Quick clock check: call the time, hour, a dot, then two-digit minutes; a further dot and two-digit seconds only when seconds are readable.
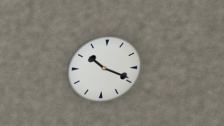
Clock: 10.19
